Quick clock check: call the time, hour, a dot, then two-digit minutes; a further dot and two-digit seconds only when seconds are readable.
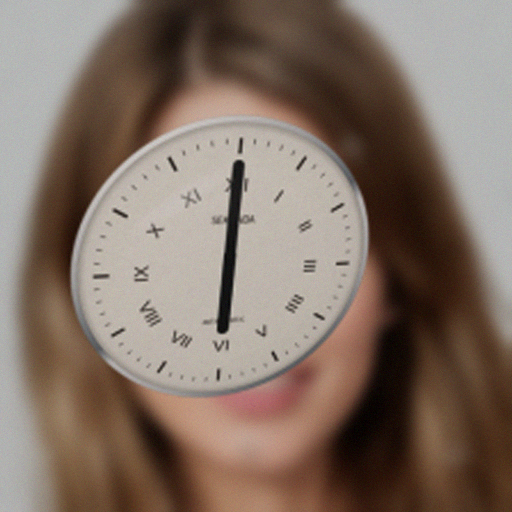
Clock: 6.00
